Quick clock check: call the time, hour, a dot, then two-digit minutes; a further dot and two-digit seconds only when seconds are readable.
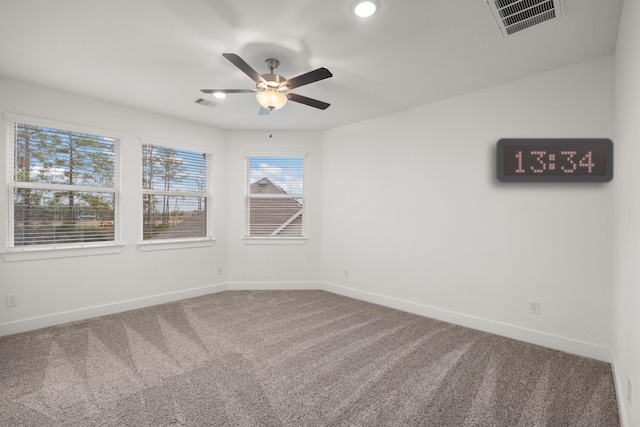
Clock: 13.34
